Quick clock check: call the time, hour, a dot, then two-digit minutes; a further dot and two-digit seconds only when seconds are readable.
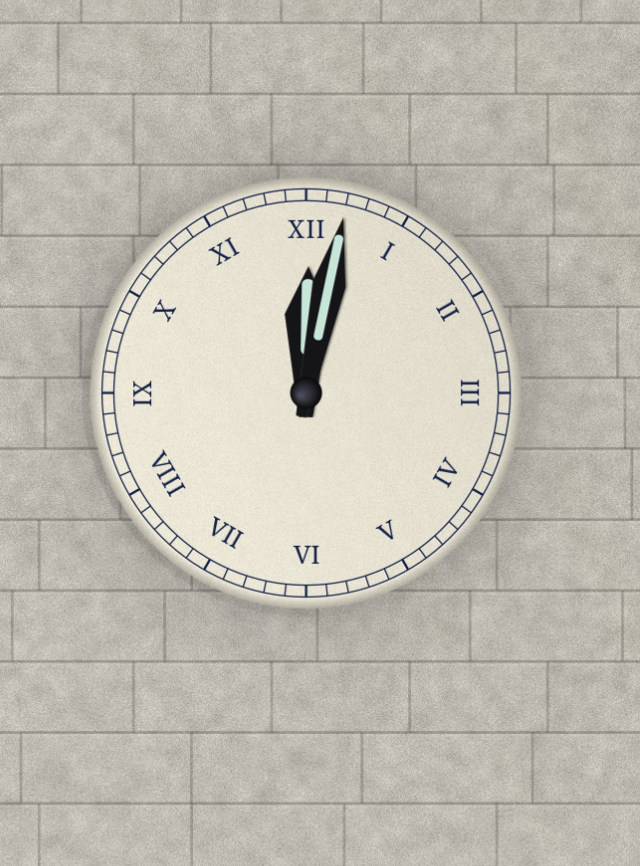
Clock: 12.02
